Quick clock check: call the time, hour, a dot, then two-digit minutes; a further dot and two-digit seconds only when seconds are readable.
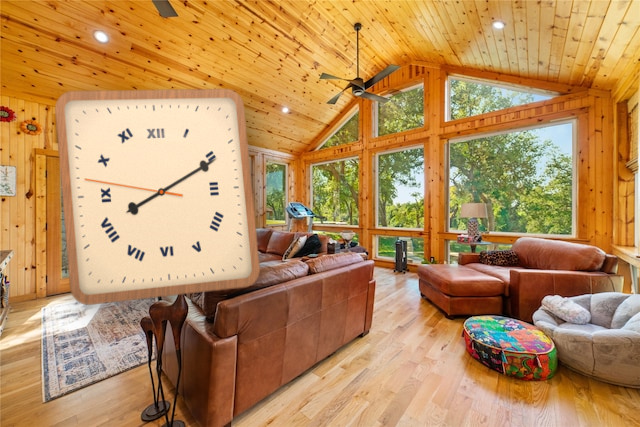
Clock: 8.10.47
